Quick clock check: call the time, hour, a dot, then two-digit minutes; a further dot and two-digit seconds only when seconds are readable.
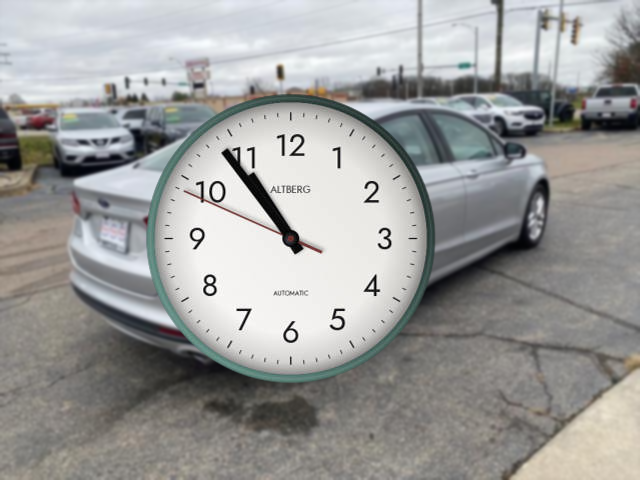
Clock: 10.53.49
